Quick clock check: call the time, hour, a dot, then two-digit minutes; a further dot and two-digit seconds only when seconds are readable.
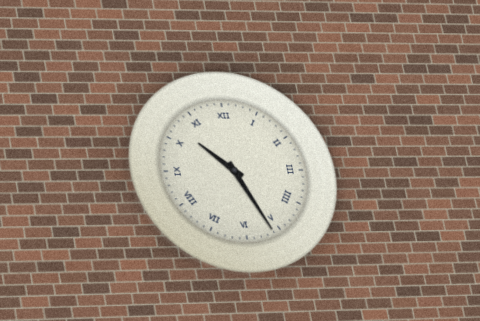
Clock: 10.26
